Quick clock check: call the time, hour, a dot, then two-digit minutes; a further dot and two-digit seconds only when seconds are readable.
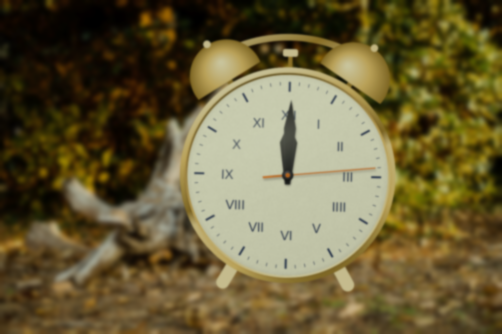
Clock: 12.00.14
